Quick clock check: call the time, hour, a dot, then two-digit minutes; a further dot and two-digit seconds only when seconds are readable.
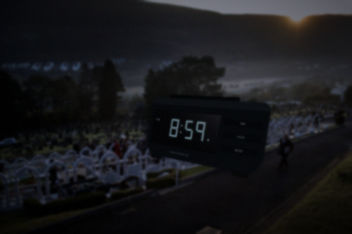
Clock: 8.59
